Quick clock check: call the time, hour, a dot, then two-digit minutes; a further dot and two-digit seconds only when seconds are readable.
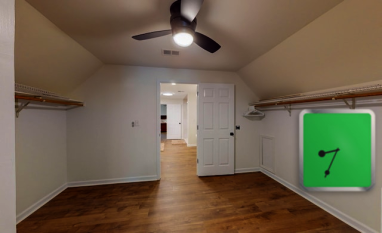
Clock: 8.34
